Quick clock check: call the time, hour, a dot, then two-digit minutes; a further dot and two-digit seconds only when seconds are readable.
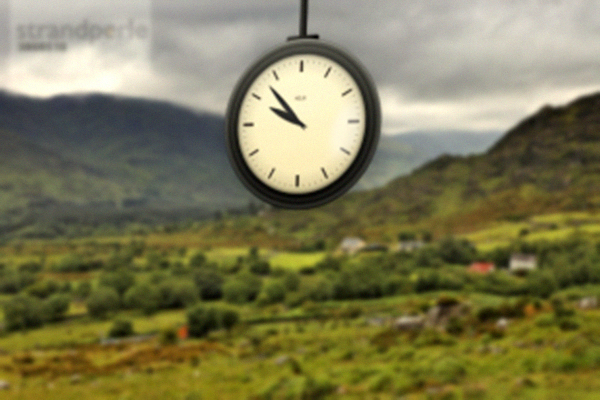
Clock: 9.53
